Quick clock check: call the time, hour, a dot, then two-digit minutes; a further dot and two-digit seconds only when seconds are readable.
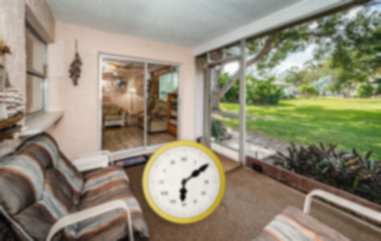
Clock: 6.09
